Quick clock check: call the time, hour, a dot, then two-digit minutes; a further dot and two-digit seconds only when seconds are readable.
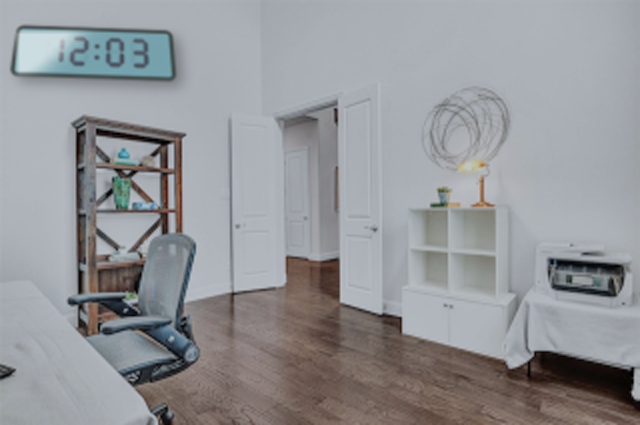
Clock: 12.03
